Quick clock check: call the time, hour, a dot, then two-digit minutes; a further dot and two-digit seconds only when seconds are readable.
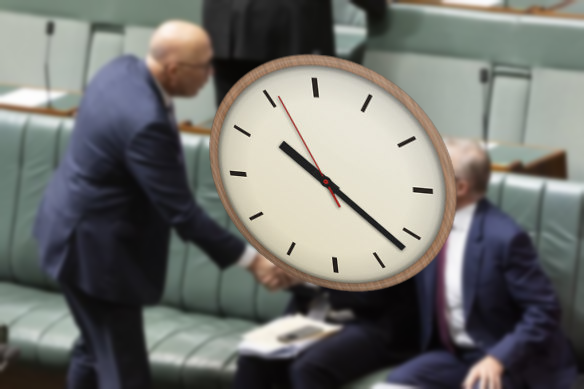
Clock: 10.21.56
